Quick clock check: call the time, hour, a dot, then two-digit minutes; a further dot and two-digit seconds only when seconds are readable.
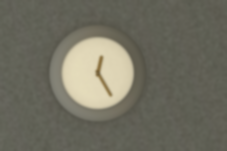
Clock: 12.25
